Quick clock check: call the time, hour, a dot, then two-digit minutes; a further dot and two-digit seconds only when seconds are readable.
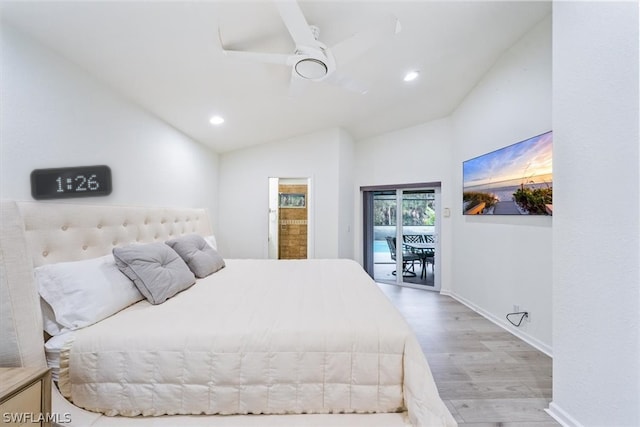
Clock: 1.26
